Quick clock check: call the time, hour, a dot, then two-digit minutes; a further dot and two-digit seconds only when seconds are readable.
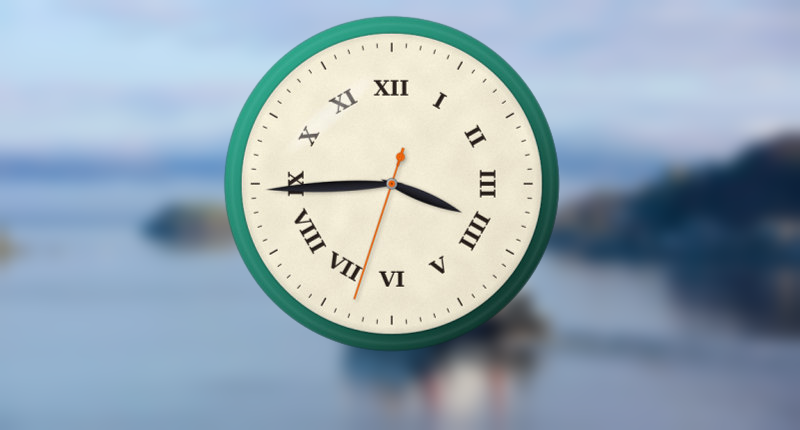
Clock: 3.44.33
